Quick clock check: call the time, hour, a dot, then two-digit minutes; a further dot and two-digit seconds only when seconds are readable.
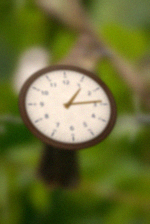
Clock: 1.14
